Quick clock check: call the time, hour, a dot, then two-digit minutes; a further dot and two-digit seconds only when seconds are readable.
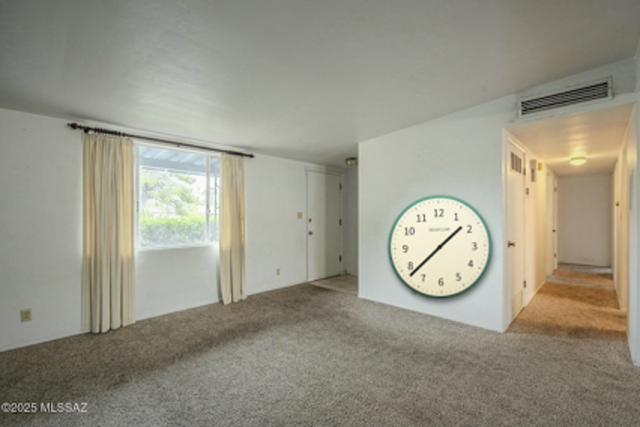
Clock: 1.38
